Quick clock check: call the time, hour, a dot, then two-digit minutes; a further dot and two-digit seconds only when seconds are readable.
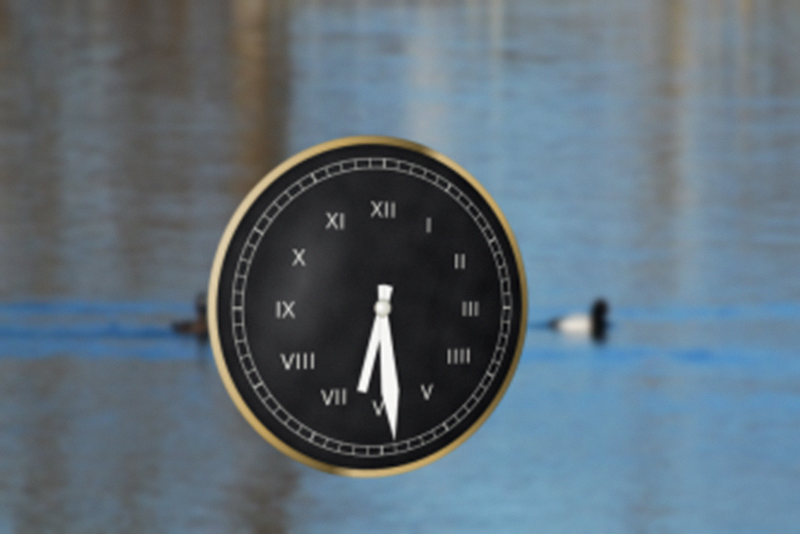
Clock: 6.29
